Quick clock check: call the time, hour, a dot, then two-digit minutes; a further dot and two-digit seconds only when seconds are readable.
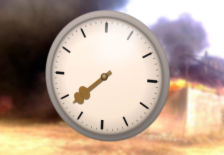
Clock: 7.38
